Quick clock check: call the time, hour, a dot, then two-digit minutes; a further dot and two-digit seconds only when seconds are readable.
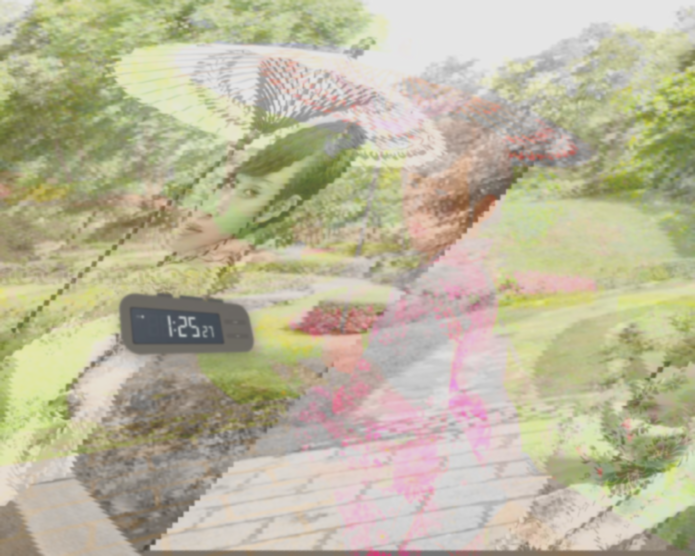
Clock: 1.25
